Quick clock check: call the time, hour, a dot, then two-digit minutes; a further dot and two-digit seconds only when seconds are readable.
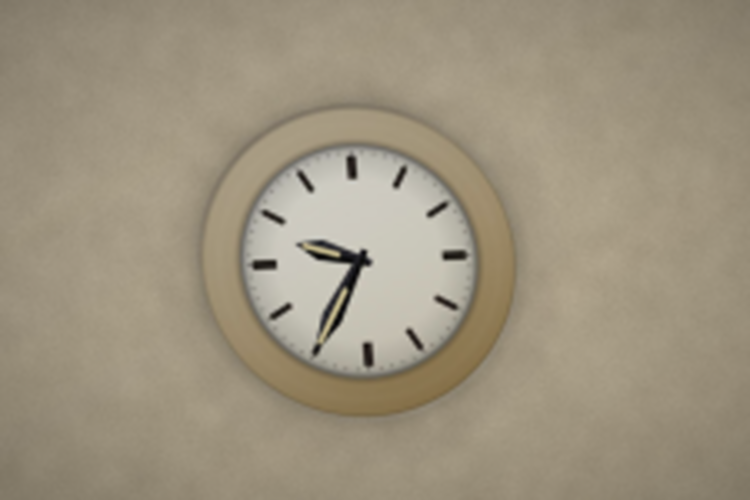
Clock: 9.35
